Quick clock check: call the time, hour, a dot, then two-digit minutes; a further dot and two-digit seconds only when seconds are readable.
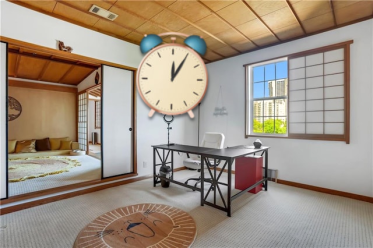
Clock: 12.05
